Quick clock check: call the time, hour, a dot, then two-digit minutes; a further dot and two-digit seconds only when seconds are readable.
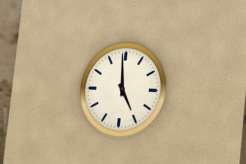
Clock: 4.59
